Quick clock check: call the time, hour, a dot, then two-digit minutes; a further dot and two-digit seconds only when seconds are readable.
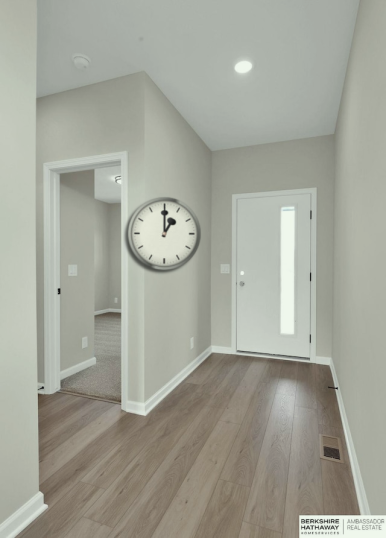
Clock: 1.00
